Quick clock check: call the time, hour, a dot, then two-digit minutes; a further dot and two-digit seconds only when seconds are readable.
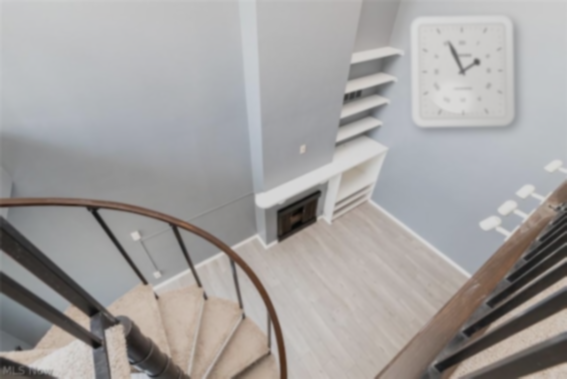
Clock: 1.56
